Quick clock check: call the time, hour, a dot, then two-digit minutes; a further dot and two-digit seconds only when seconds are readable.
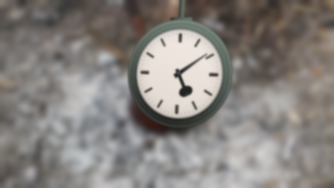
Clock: 5.09
